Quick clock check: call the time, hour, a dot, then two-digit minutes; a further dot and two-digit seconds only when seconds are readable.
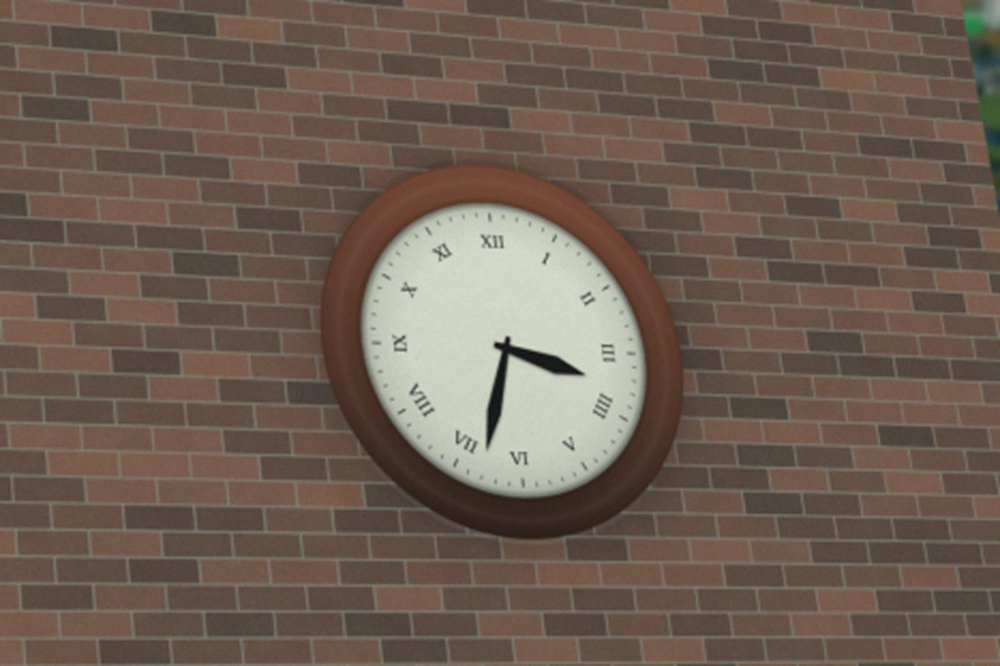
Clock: 3.33
